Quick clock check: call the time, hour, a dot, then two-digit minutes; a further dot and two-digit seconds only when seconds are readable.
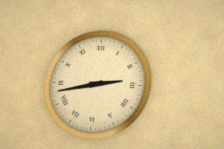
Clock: 2.43
